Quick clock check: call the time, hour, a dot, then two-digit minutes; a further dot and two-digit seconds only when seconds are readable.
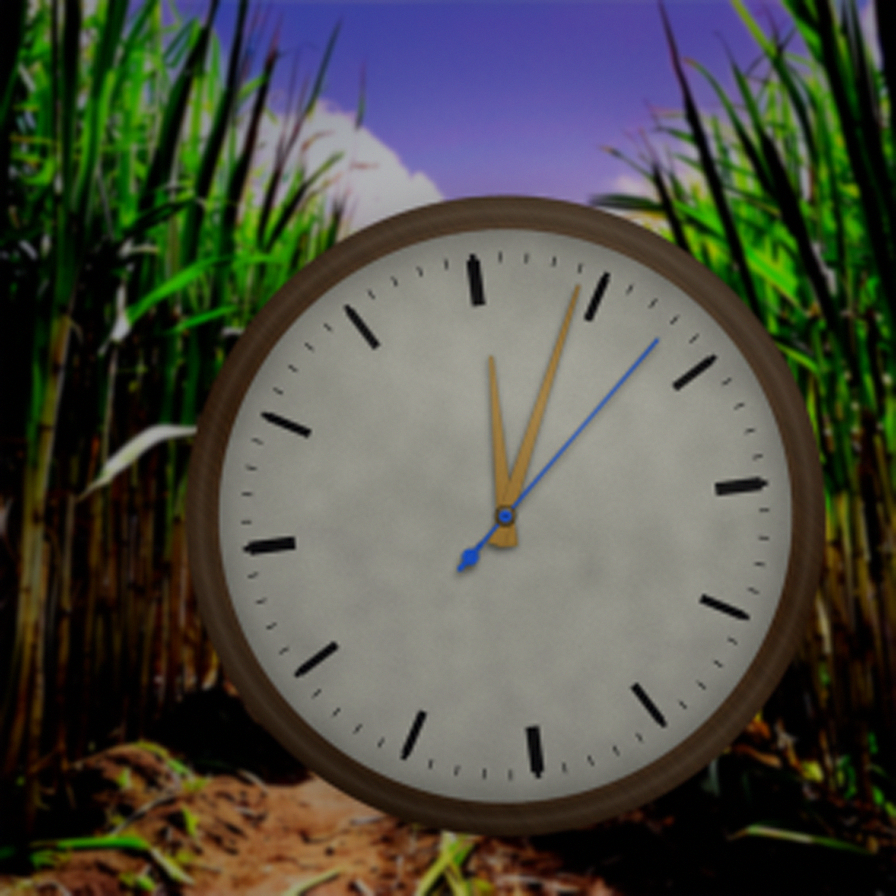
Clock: 12.04.08
